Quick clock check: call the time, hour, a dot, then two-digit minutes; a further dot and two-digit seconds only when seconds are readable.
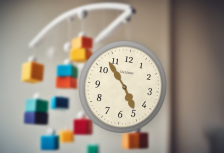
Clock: 4.53
